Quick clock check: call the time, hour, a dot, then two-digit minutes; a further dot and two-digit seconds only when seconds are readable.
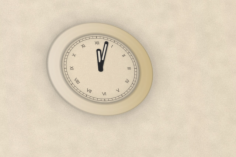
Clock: 12.03
